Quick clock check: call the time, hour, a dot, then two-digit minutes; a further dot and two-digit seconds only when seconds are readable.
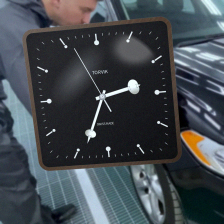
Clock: 2.33.56
